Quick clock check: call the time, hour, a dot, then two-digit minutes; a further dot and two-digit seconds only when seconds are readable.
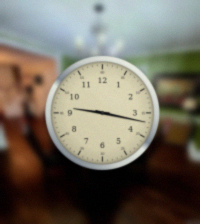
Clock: 9.17
